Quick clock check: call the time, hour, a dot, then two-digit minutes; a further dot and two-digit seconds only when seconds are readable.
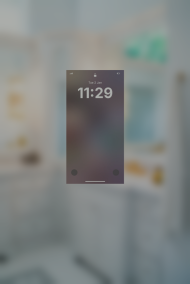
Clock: 11.29
